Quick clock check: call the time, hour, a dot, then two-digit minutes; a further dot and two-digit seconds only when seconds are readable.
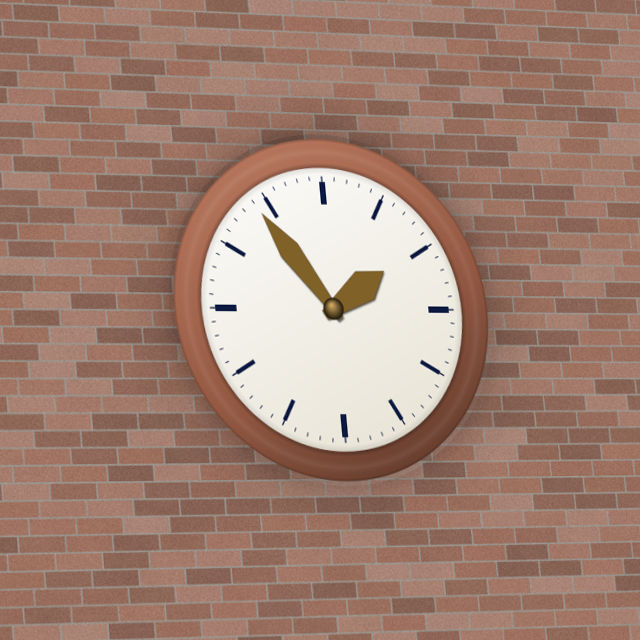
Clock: 1.54
